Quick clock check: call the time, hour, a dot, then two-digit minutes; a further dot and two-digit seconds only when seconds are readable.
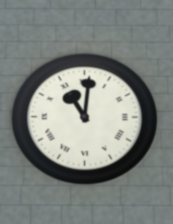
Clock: 11.01
